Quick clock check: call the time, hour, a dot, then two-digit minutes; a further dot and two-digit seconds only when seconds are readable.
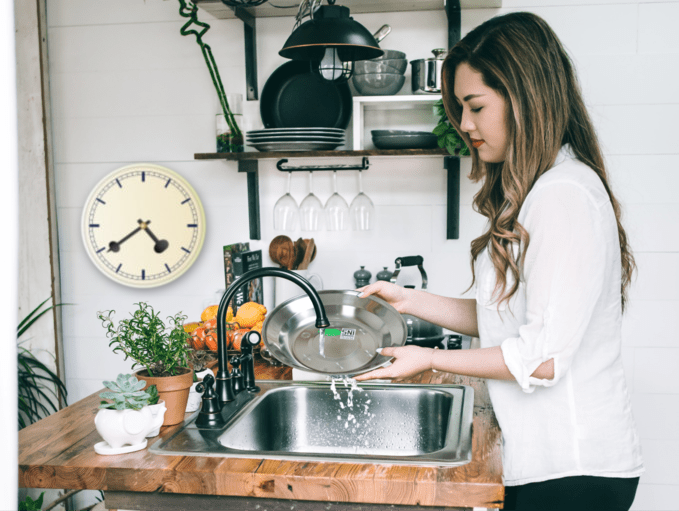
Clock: 4.39
